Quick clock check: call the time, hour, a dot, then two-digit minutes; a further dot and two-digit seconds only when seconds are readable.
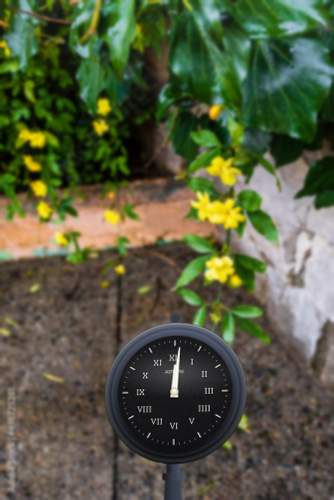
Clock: 12.01
